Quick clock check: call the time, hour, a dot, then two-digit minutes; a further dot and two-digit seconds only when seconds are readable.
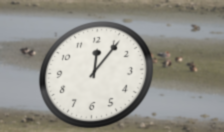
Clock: 12.06
